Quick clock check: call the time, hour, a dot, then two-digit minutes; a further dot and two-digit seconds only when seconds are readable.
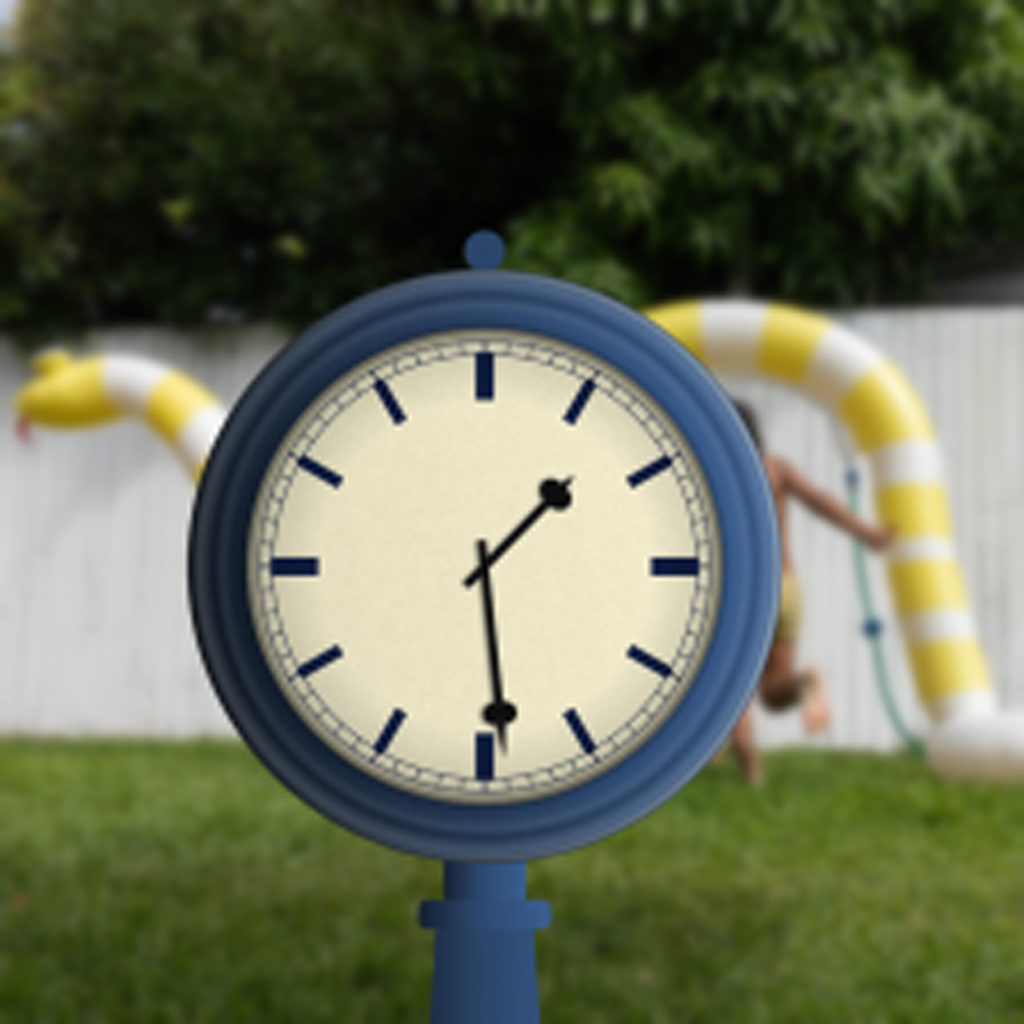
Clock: 1.29
